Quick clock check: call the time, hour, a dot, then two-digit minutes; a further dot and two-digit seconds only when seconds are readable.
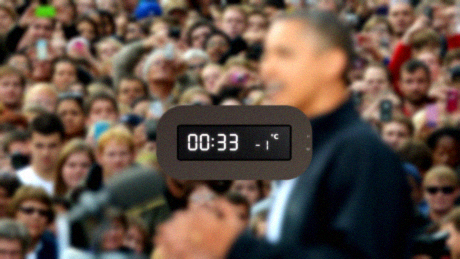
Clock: 0.33
